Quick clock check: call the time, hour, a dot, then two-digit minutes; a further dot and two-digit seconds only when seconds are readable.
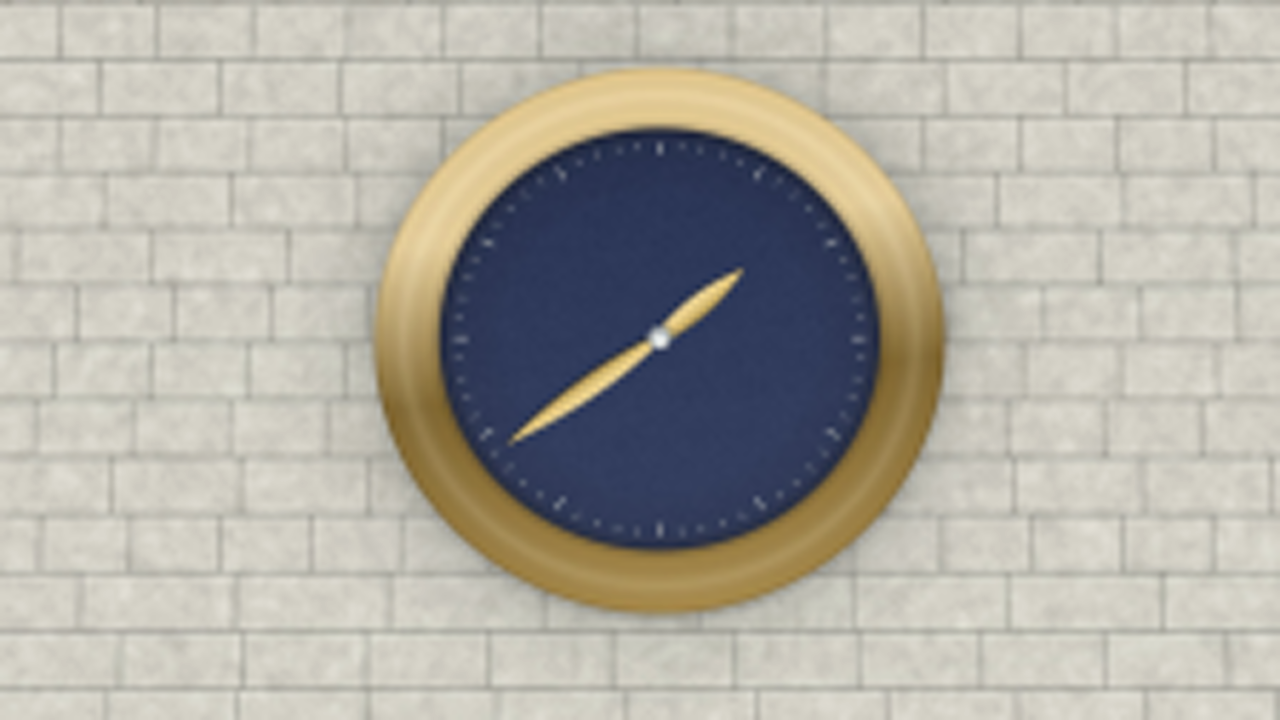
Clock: 1.39
